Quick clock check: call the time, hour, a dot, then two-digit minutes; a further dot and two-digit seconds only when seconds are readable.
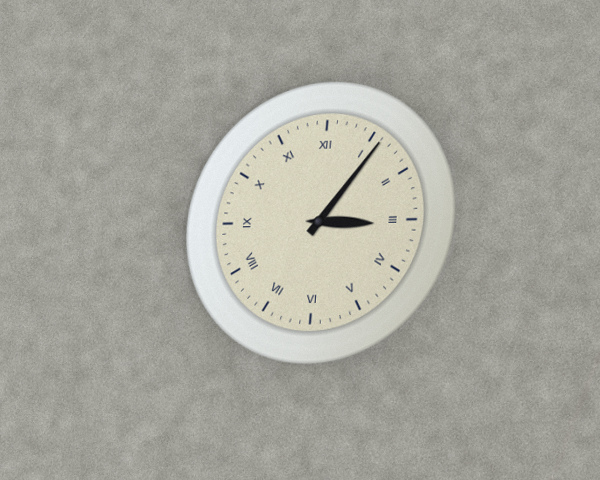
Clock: 3.06
